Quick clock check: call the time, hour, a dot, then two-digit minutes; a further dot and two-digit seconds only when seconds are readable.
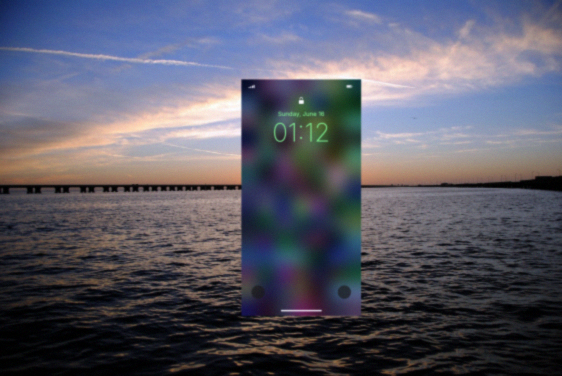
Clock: 1.12
